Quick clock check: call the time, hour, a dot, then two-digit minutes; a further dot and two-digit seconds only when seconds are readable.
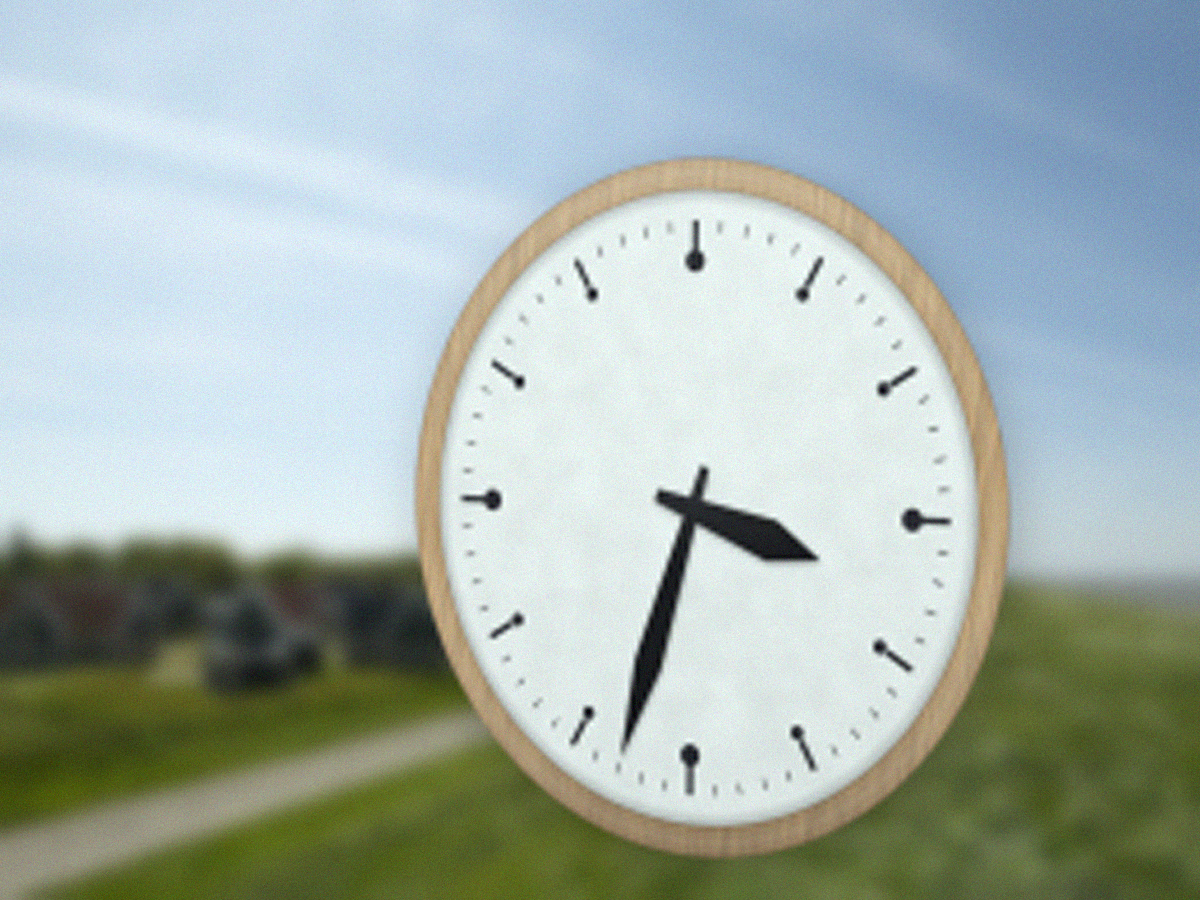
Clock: 3.33
